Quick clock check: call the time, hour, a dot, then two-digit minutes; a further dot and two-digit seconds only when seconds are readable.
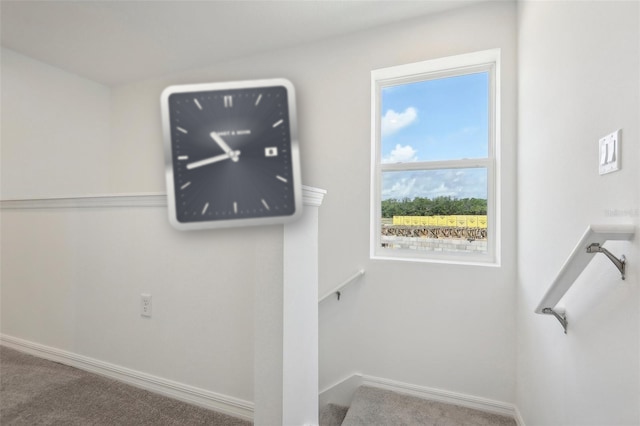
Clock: 10.43
